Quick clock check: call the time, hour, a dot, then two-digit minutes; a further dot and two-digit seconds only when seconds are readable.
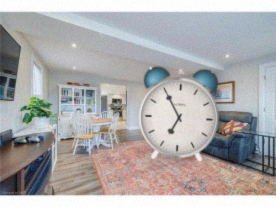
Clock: 6.55
